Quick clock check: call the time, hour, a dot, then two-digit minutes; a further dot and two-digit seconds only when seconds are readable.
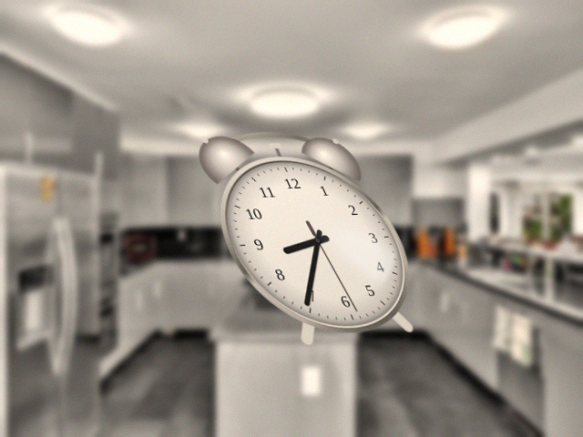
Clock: 8.35.29
